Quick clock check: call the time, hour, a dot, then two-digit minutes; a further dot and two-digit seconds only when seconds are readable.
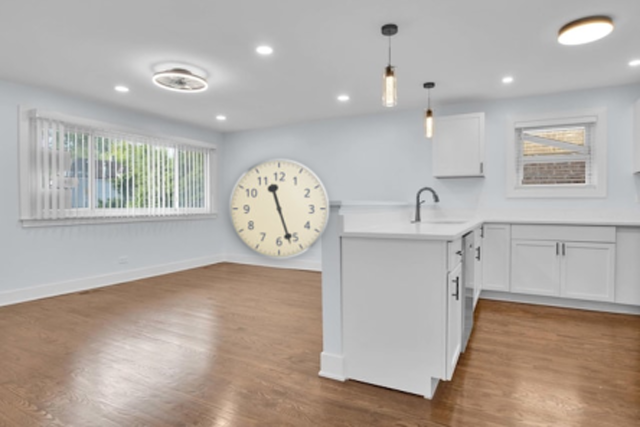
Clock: 11.27
